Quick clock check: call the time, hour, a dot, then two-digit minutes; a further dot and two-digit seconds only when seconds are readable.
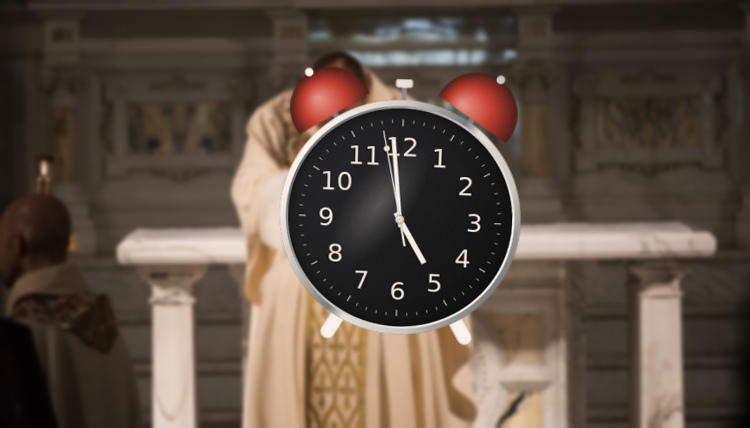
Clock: 4.58.58
